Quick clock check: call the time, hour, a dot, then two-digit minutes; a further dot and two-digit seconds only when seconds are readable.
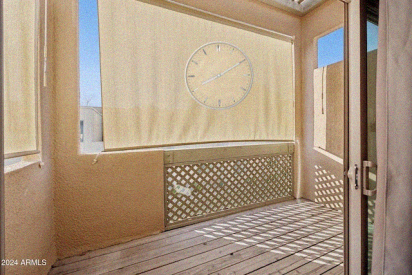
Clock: 8.10
